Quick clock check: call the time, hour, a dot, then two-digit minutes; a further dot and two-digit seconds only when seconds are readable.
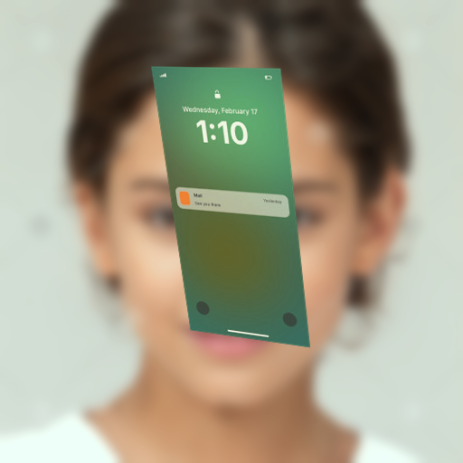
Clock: 1.10
